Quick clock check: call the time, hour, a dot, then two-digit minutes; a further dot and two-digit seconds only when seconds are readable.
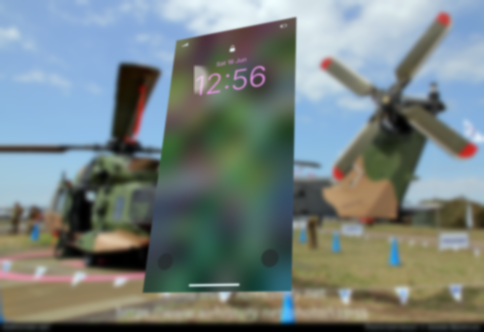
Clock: 12.56
